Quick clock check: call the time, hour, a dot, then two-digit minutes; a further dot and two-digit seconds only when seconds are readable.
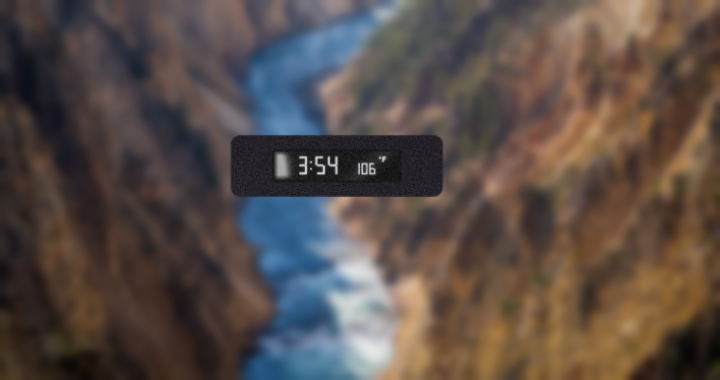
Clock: 3.54
